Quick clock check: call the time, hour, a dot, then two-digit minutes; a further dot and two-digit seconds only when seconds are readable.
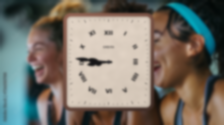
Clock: 8.46
